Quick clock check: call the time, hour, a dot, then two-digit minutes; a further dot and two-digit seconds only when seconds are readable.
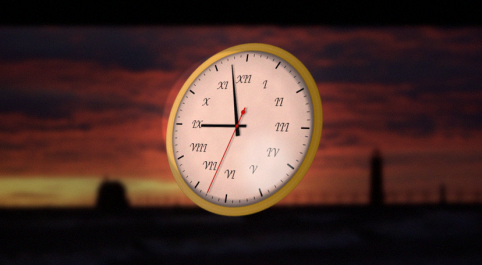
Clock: 8.57.33
